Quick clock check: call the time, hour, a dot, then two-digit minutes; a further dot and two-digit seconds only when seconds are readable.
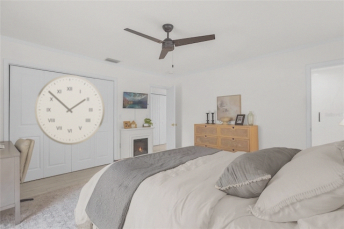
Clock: 1.52
